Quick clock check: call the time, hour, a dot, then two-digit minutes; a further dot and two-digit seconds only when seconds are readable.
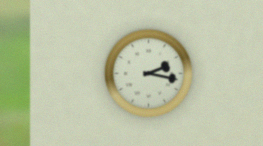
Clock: 2.17
